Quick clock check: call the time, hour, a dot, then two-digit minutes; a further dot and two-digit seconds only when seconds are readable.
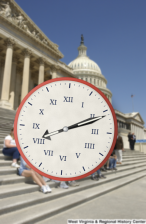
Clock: 8.11
